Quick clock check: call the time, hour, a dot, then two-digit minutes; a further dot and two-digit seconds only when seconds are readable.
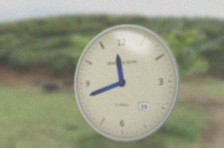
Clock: 11.42
